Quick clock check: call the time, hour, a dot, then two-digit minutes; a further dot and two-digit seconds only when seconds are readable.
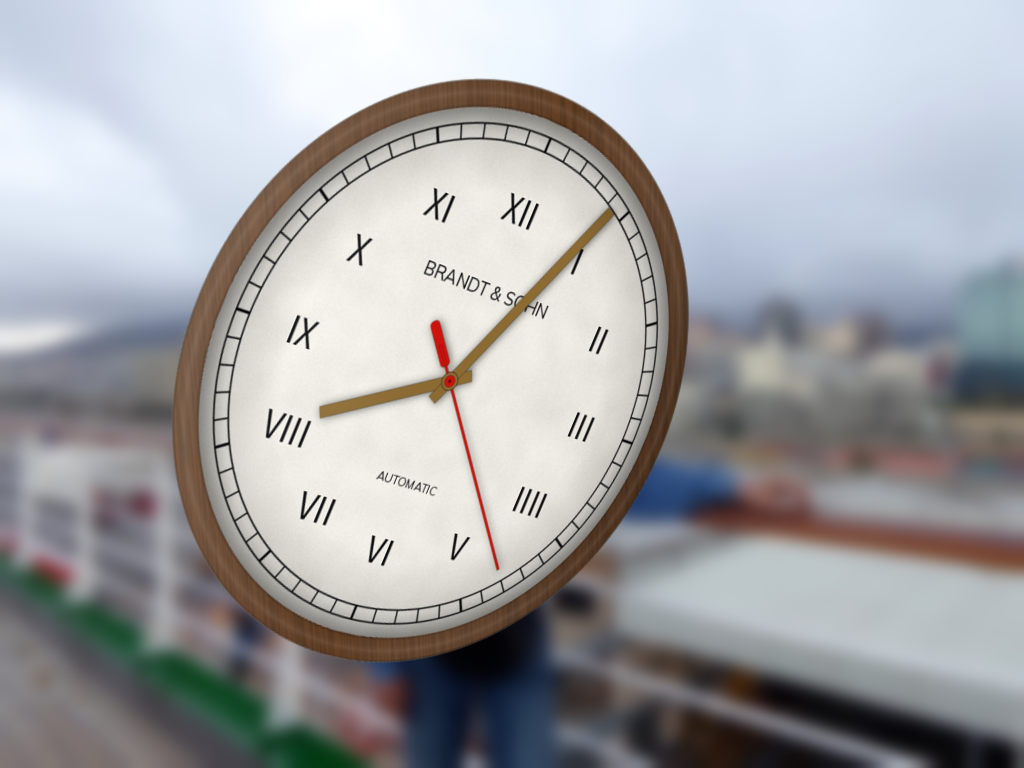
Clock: 8.04.23
